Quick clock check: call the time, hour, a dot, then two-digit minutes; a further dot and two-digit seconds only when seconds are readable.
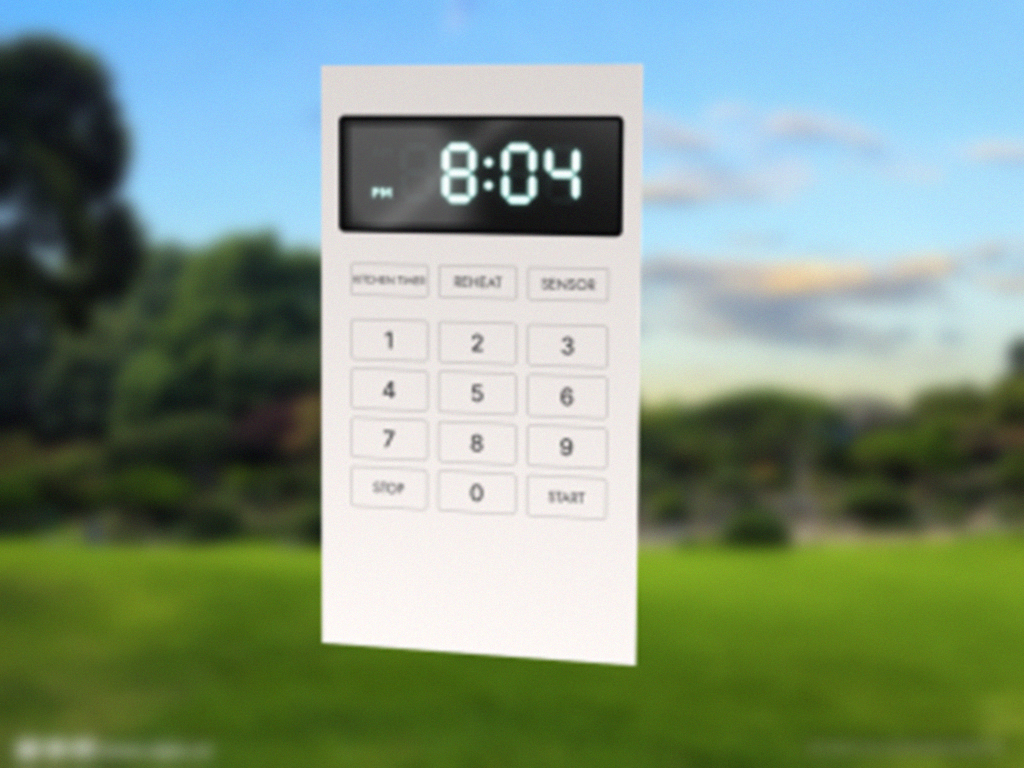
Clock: 8.04
